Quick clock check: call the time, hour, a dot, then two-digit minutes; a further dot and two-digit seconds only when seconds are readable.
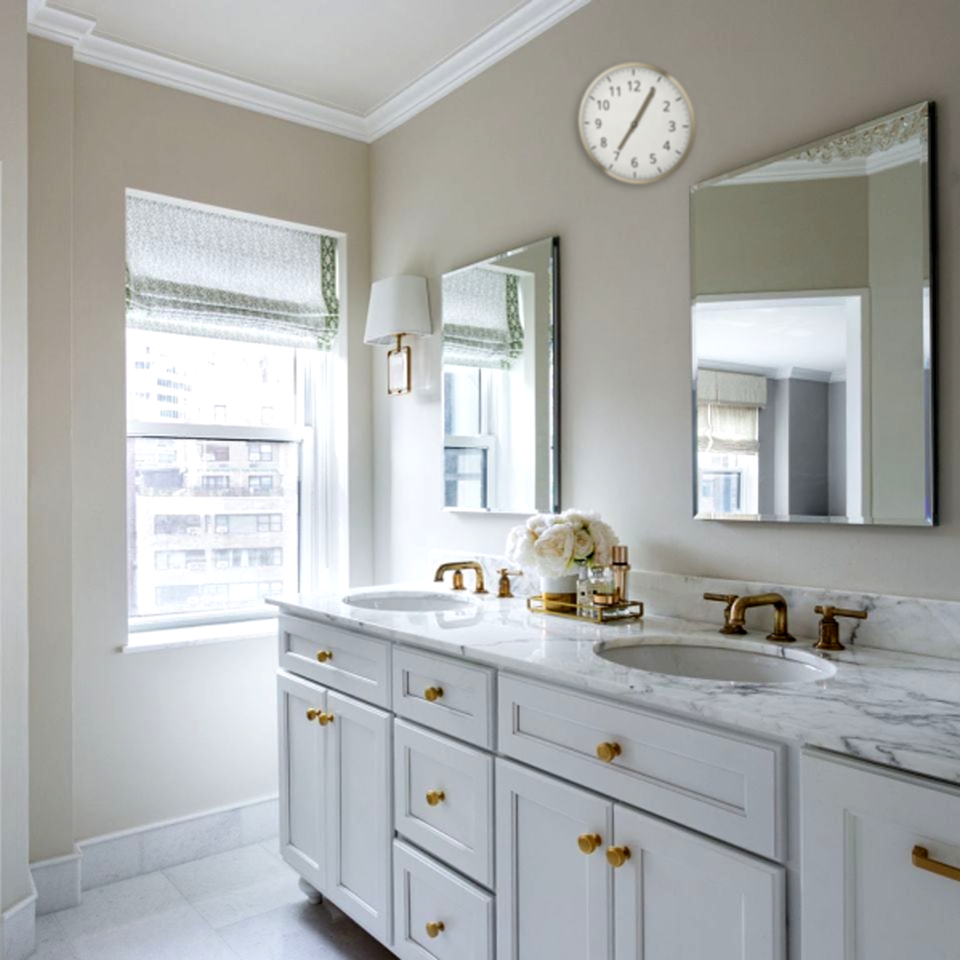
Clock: 7.05
